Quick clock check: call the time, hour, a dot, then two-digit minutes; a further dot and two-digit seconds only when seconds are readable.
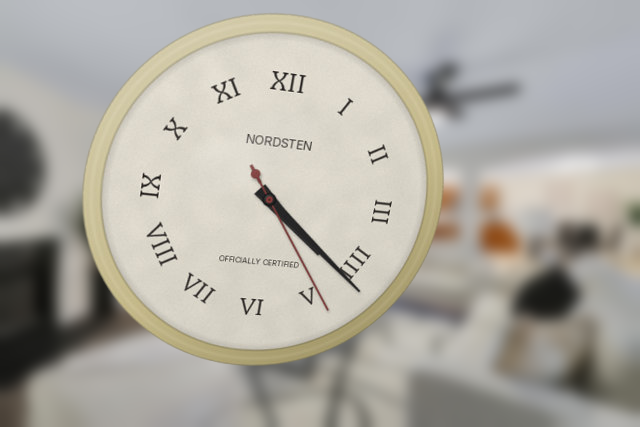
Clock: 4.21.24
